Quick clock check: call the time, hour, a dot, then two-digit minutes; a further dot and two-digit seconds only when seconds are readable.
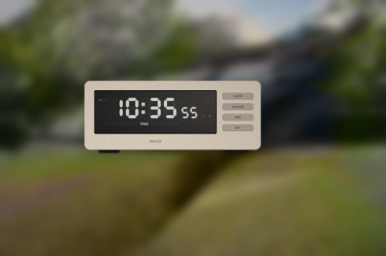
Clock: 10.35.55
